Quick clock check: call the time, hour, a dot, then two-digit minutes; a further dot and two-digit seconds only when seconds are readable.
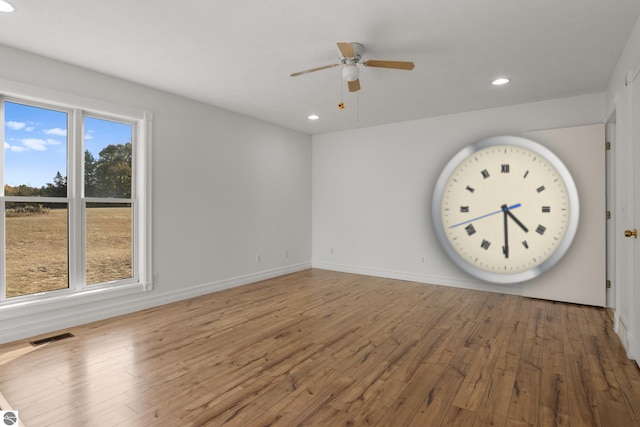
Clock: 4.29.42
